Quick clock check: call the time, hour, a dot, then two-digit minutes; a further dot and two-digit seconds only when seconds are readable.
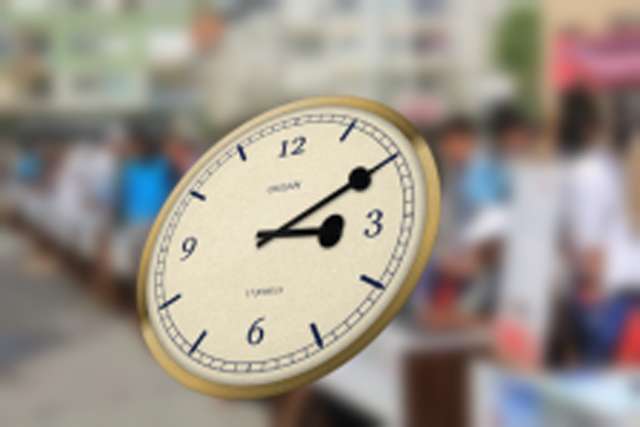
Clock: 3.10
